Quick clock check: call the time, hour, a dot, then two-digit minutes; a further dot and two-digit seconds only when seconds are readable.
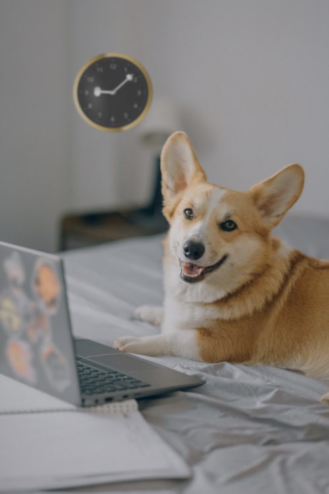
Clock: 9.08
